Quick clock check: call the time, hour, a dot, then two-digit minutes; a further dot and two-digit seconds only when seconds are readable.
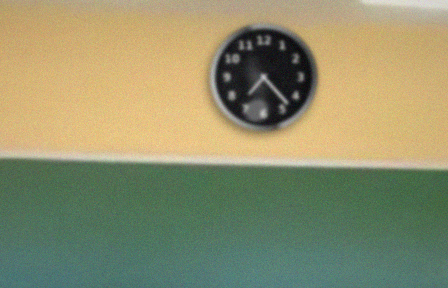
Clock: 7.23
